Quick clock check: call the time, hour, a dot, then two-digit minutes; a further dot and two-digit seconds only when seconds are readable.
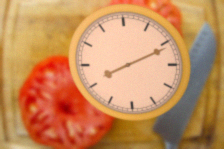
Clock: 8.11
